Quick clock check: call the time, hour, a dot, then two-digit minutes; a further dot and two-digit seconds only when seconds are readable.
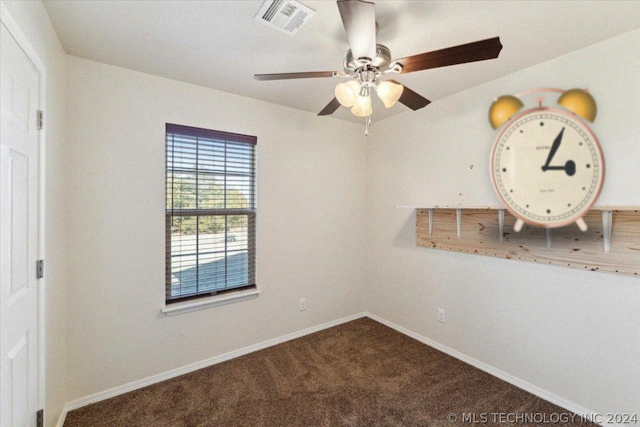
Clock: 3.05
